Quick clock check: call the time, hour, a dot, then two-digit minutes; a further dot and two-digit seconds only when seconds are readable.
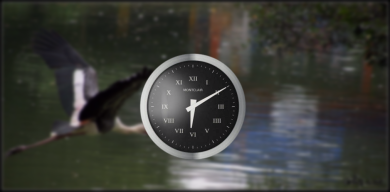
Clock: 6.10
